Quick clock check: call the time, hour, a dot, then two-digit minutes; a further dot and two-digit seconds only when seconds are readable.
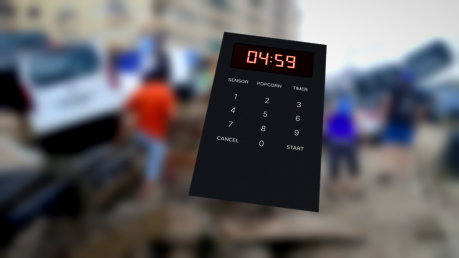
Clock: 4.59
